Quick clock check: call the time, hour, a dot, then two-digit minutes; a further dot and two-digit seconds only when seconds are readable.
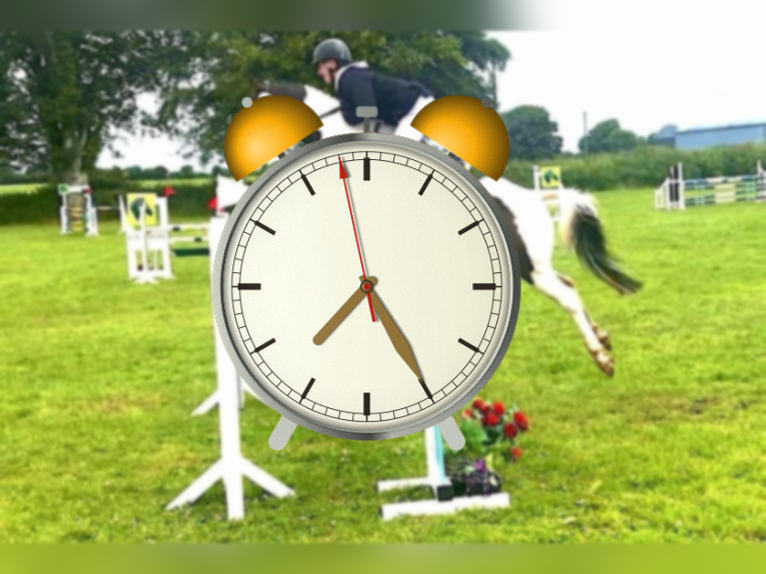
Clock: 7.24.58
